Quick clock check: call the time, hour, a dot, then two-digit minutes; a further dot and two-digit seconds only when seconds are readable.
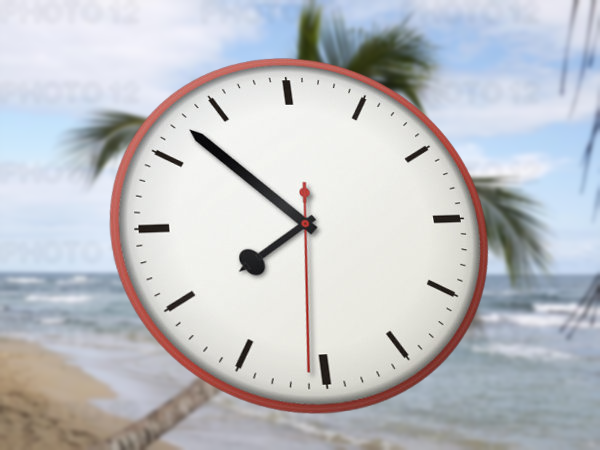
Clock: 7.52.31
